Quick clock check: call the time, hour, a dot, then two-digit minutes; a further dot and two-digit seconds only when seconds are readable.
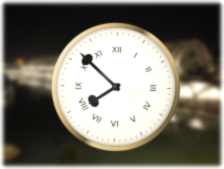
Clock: 7.52
